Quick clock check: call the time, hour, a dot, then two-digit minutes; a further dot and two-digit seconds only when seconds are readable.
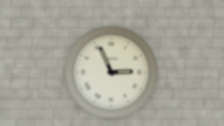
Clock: 2.56
